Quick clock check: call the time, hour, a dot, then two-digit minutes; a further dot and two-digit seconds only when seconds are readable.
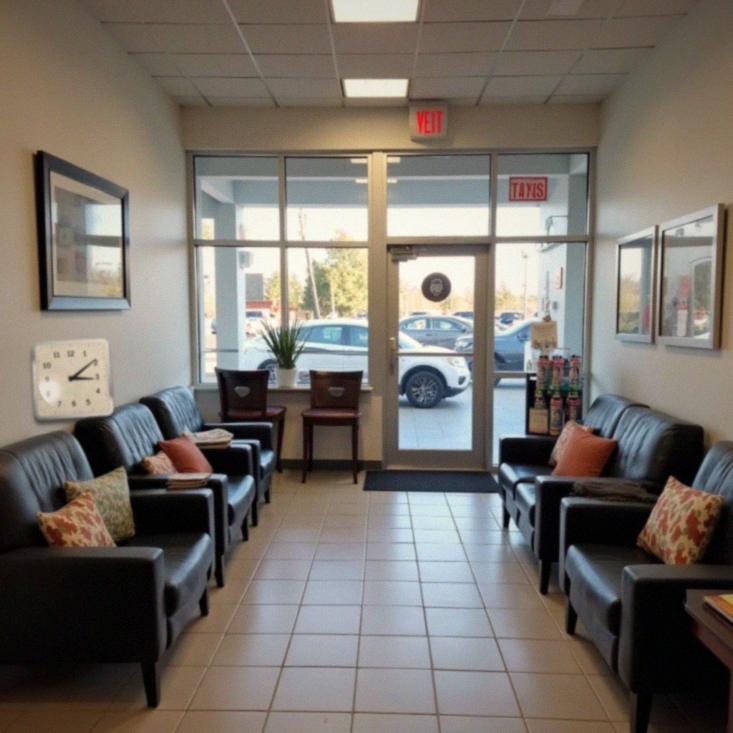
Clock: 3.09
